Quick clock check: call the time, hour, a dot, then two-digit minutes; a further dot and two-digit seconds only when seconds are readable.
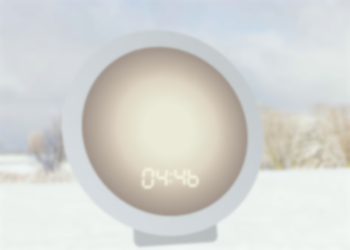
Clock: 4.46
